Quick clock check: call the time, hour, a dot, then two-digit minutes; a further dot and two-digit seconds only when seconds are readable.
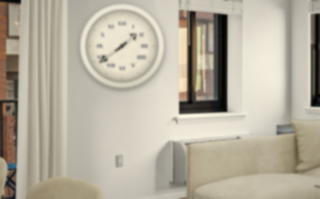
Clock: 1.39
